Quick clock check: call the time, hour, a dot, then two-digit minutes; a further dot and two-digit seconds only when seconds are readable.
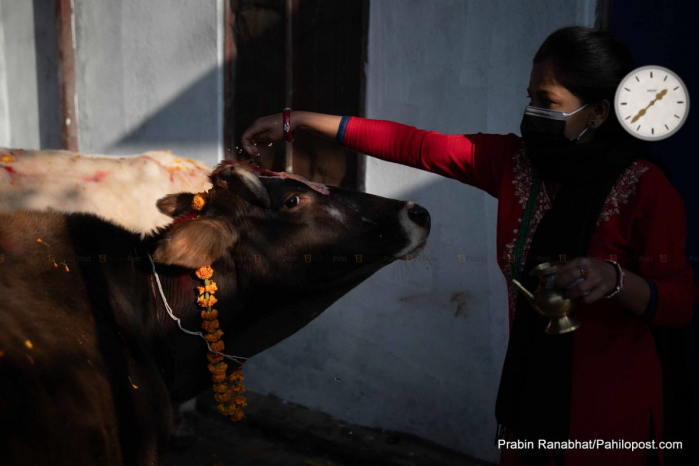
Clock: 1.38
